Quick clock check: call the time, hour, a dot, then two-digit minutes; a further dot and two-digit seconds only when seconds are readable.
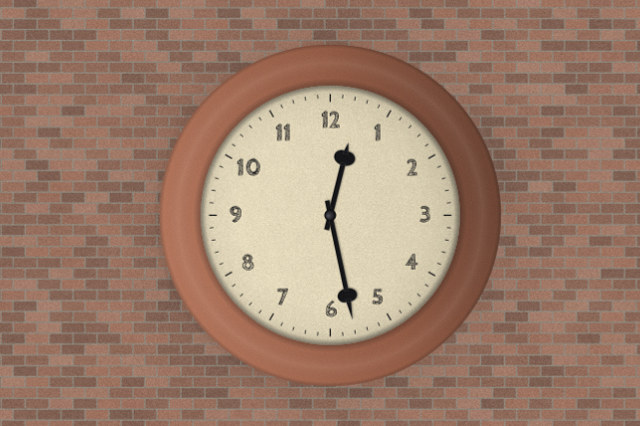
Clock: 12.28
